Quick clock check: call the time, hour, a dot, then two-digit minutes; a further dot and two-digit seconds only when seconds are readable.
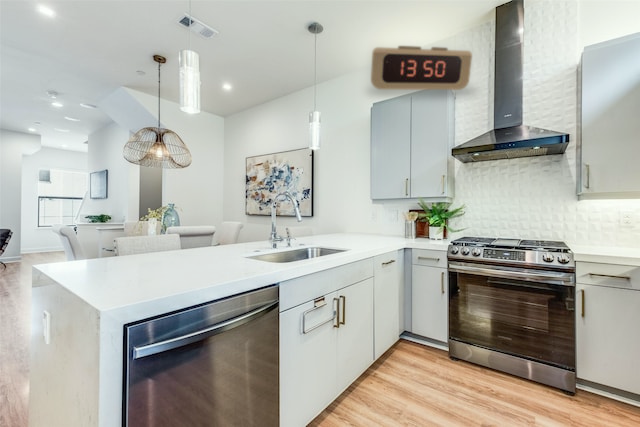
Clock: 13.50
